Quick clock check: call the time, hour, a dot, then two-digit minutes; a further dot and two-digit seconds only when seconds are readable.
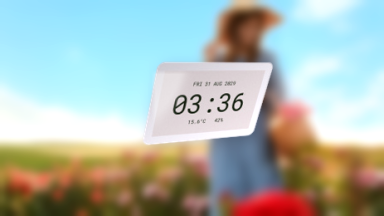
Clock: 3.36
